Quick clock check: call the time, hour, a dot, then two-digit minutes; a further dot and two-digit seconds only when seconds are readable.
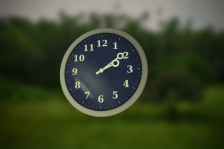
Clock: 2.09
